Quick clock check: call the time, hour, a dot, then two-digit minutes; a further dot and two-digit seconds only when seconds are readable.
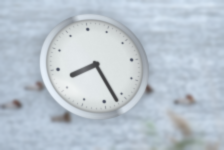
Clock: 8.27
